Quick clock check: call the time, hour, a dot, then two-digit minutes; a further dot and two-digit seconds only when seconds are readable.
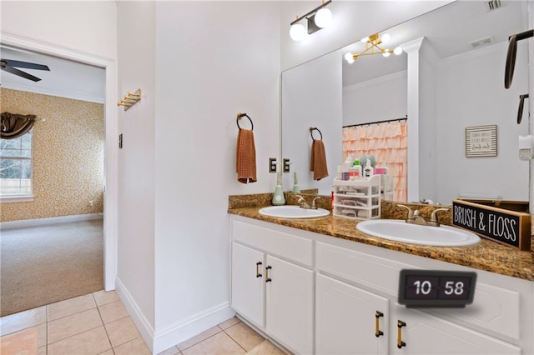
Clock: 10.58
